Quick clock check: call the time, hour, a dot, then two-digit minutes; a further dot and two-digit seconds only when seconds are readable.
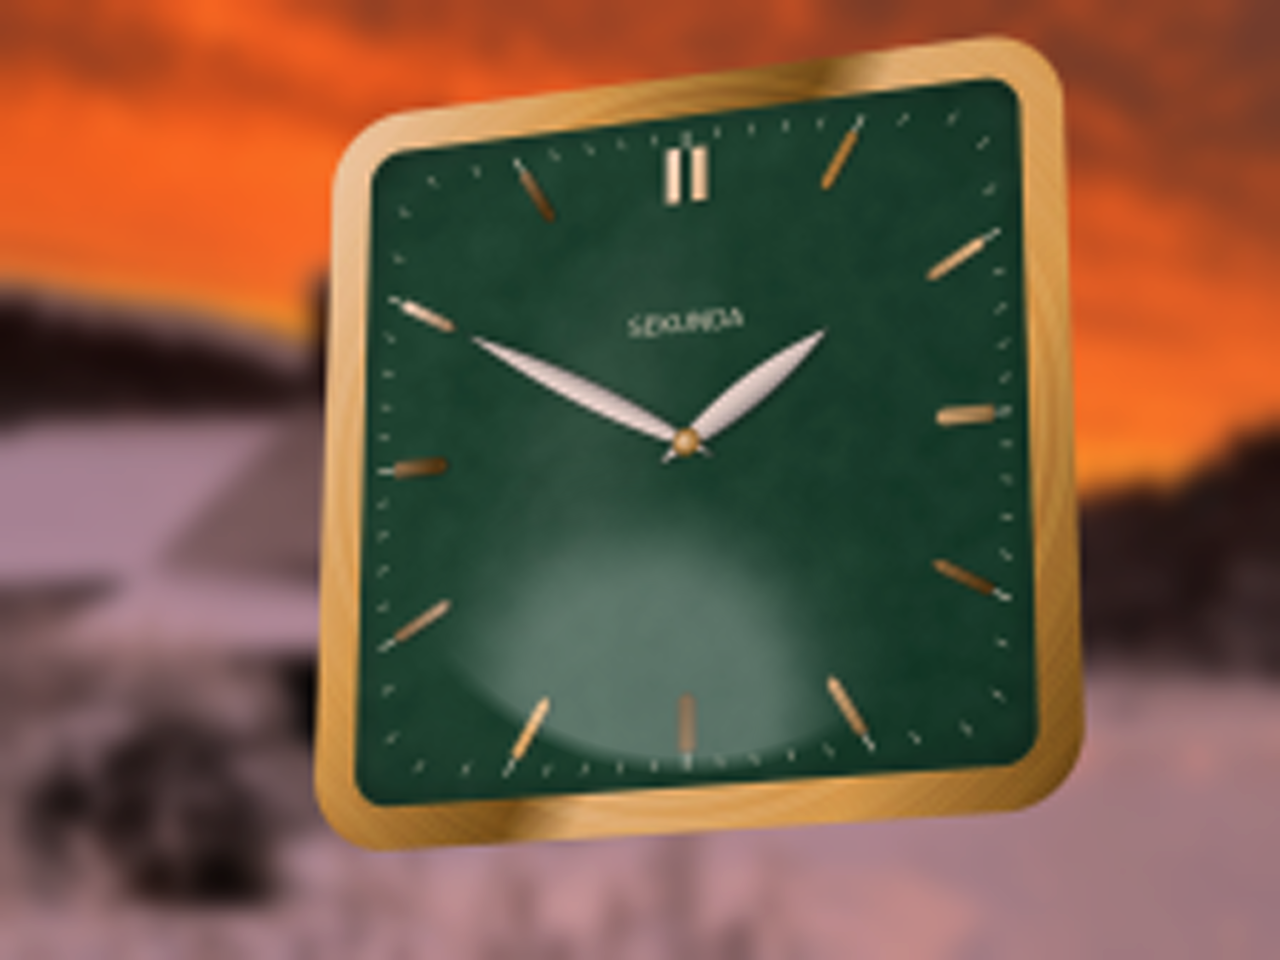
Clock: 1.50
